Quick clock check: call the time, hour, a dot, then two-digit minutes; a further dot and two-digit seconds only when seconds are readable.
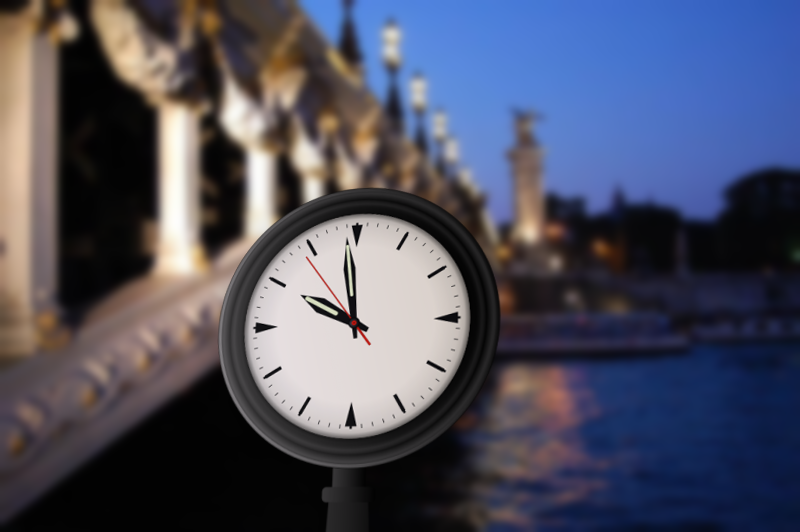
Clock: 9.58.54
